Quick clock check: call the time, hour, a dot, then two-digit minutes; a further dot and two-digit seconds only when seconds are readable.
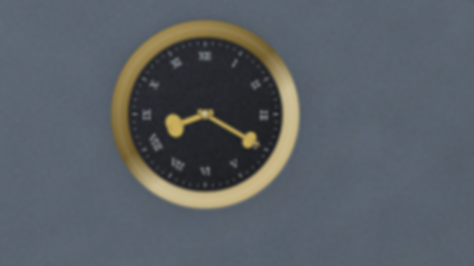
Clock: 8.20
